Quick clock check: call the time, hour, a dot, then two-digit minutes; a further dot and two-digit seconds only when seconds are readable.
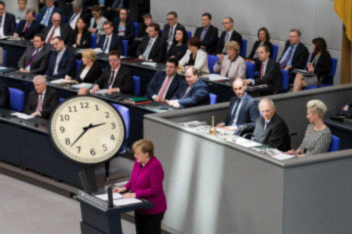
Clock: 2.38
